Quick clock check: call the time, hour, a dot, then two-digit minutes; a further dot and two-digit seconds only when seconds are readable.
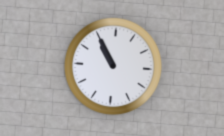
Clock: 10.55
